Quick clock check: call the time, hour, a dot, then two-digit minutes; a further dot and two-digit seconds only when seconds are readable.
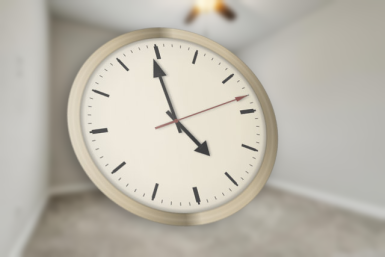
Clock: 4.59.13
